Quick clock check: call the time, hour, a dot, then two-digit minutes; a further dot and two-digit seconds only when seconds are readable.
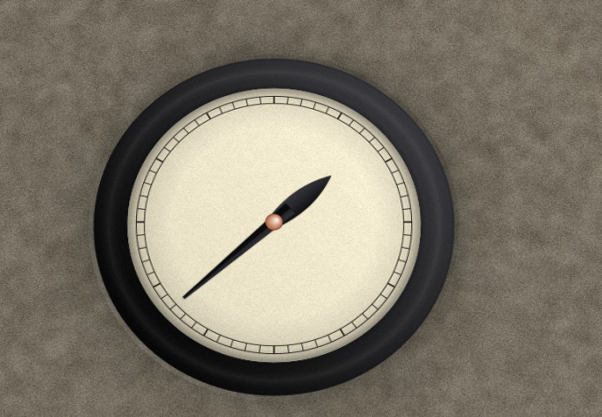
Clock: 1.38
